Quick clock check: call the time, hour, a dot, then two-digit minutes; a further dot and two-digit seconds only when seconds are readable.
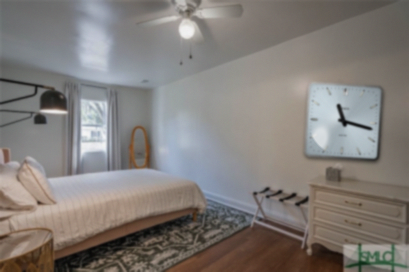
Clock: 11.17
